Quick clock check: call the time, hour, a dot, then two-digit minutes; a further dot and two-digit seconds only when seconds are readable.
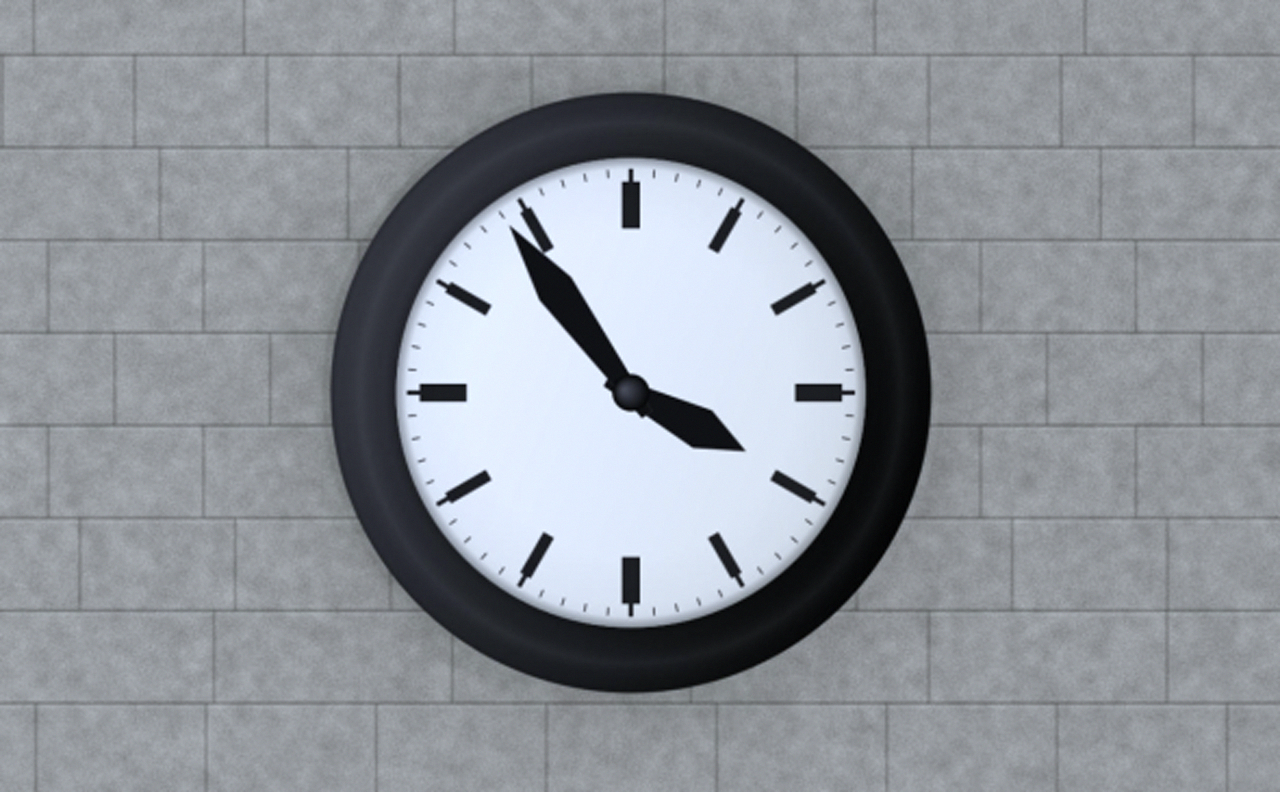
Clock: 3.54
